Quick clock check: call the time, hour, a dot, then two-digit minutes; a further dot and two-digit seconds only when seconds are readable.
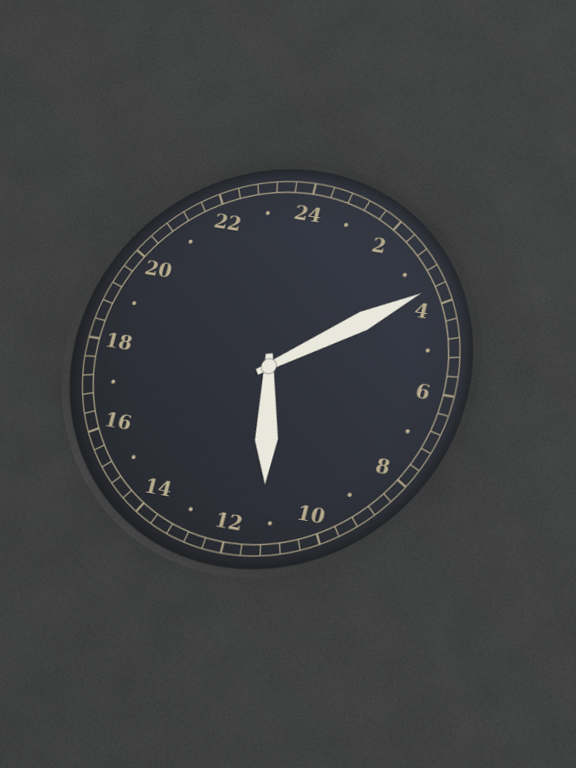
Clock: 11.09
